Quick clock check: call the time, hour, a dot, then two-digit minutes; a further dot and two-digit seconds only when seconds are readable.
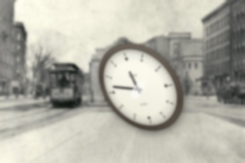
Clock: 11.47
